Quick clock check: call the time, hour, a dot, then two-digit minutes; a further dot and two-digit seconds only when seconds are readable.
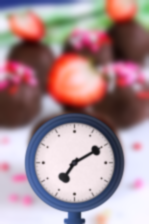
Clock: 7.10
